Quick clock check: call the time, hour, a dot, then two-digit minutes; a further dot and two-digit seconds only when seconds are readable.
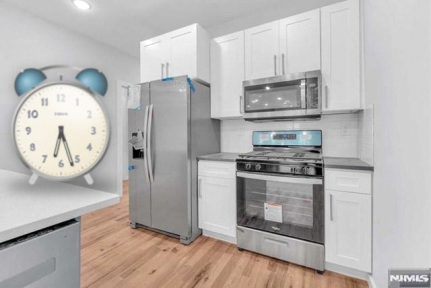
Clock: 6.27
